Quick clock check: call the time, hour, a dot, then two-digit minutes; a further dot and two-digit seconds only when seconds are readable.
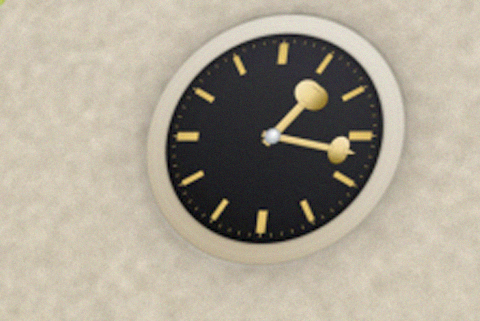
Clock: 1.17
